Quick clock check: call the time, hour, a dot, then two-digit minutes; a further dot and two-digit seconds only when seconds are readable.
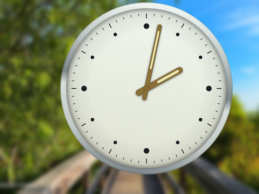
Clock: 2.02
